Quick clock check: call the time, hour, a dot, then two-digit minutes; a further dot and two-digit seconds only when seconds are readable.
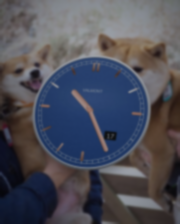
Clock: 10.25
